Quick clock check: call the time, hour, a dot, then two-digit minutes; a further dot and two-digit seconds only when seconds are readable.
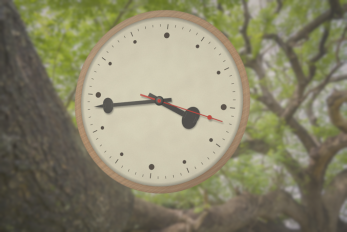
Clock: 3.43.17
